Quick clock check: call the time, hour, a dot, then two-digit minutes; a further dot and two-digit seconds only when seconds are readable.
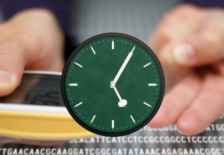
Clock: 5.05
